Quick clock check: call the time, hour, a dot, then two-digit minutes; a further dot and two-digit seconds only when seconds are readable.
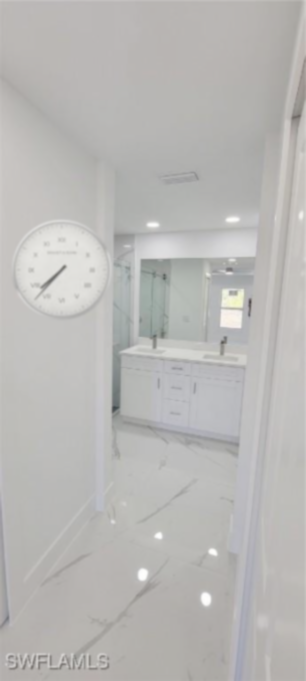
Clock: 7.37
